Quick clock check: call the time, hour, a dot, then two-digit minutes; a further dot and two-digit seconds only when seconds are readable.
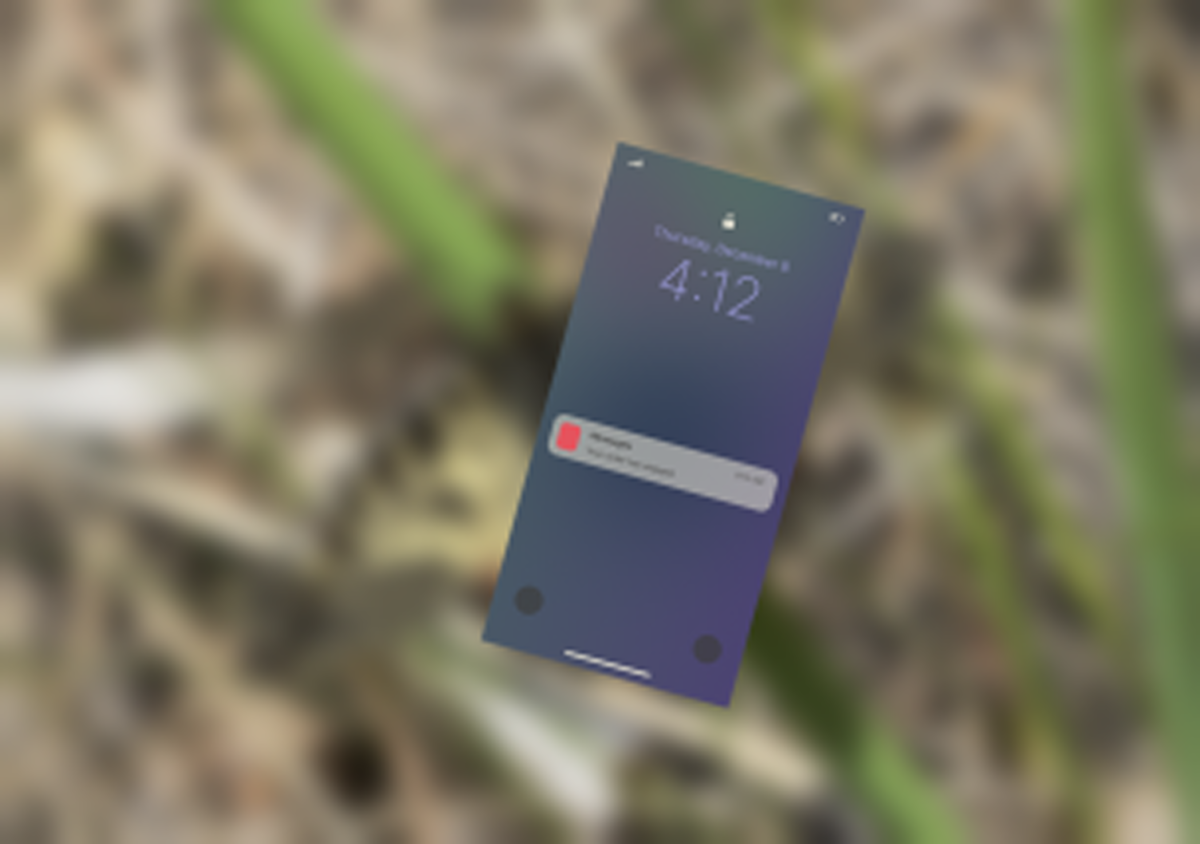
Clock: 4.12
